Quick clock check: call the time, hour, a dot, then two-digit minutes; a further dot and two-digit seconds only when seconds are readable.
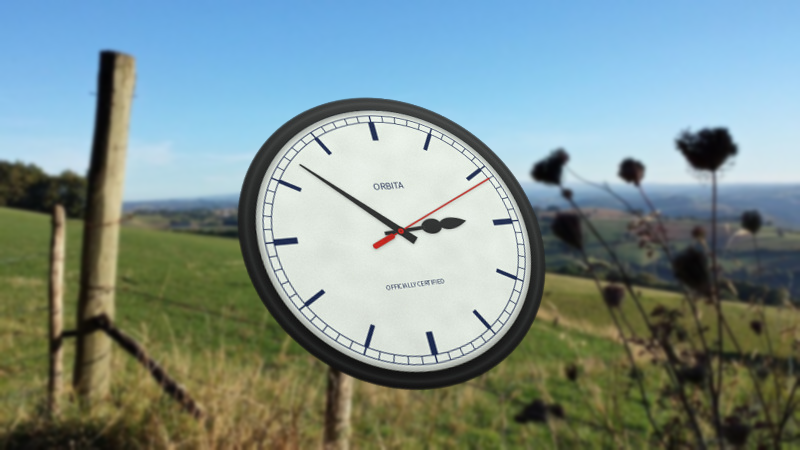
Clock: 2.52.11
